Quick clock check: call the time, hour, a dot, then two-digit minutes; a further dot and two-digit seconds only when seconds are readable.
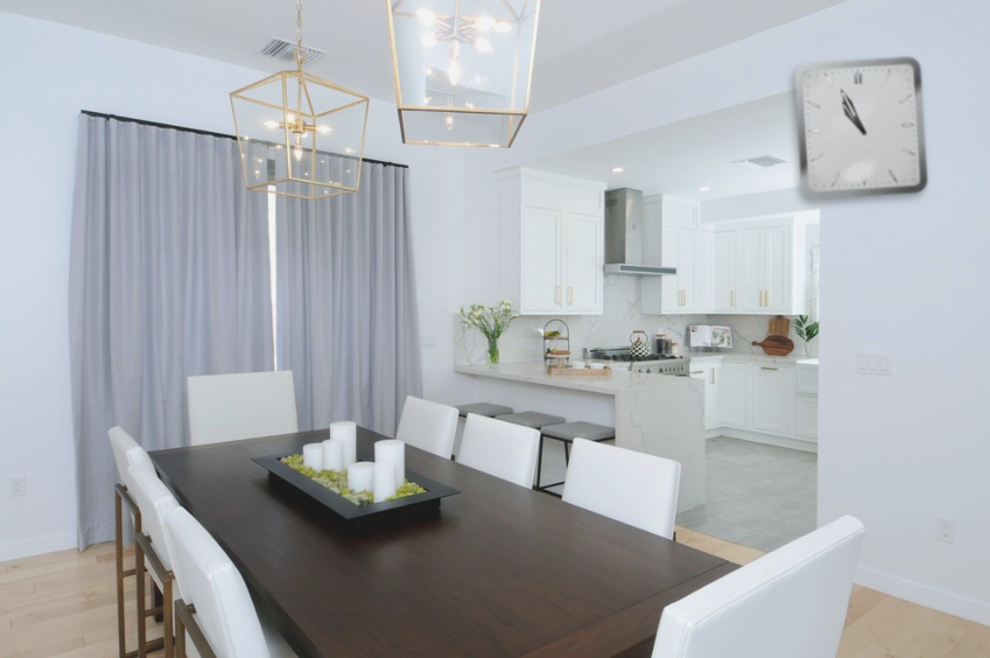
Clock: 10.56
